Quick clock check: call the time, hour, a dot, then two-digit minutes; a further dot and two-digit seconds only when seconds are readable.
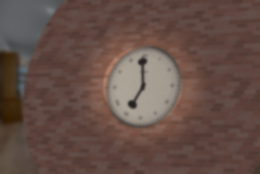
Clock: 6.59
